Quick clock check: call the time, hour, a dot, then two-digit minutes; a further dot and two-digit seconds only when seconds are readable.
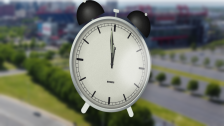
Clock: 11.59
